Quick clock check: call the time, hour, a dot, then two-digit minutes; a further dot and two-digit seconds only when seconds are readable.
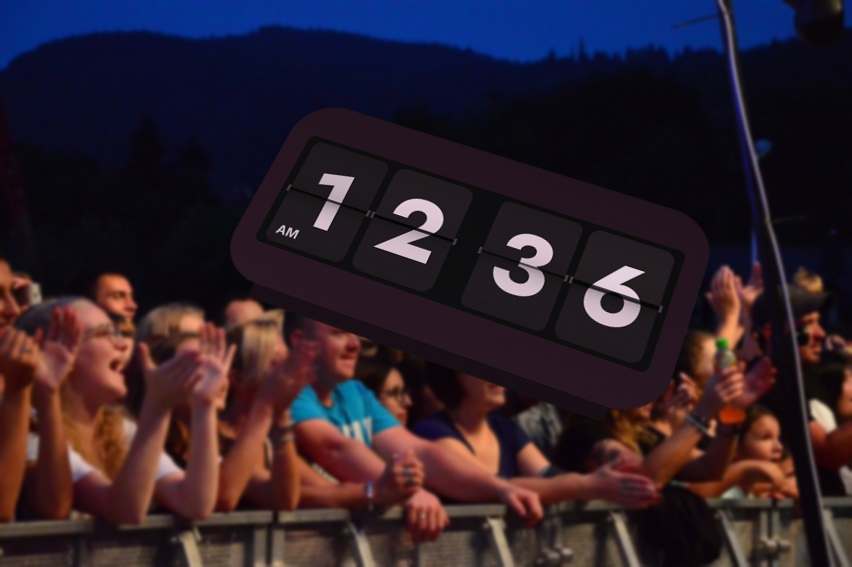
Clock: 12.36
